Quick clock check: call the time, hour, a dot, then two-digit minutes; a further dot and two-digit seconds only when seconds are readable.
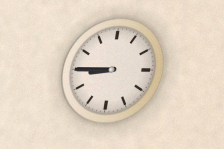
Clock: 8.45
